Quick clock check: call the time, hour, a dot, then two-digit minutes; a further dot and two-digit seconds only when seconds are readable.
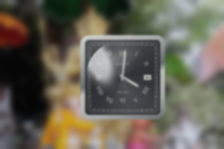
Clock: 4.01
